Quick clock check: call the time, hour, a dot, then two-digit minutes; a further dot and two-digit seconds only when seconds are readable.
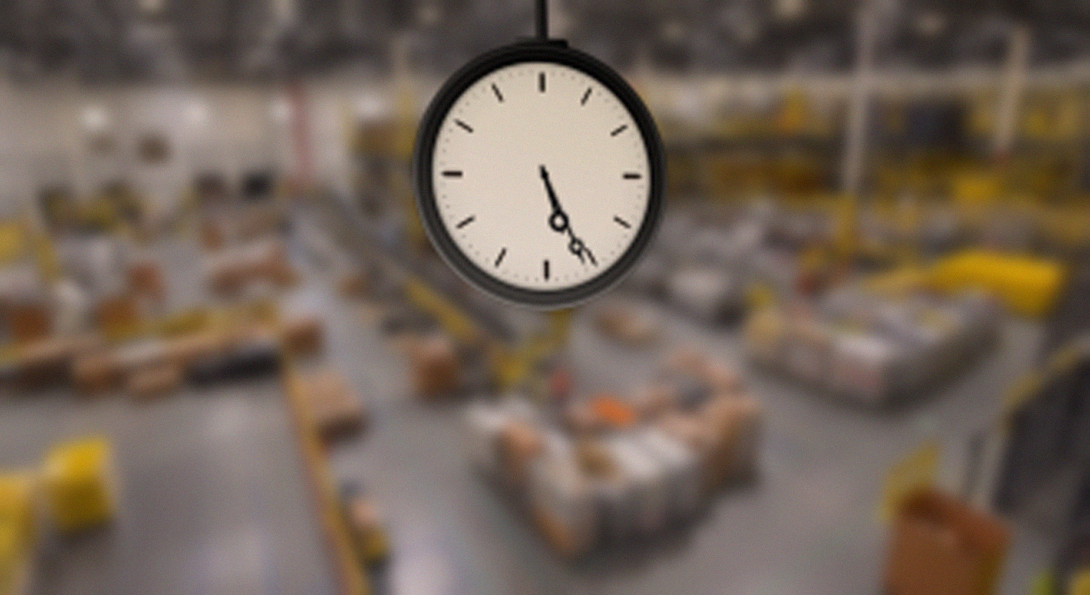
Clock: 5.26
